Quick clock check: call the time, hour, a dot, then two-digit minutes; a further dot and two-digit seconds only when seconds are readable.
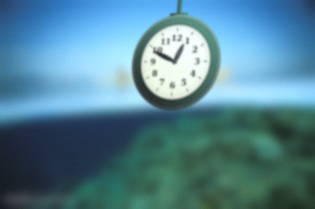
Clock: 12.49
